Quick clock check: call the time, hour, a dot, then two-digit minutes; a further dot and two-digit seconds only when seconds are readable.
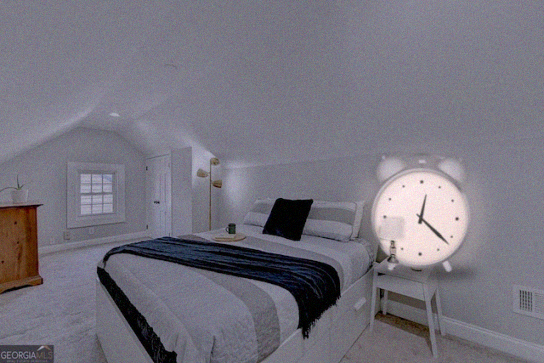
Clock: 12.22
